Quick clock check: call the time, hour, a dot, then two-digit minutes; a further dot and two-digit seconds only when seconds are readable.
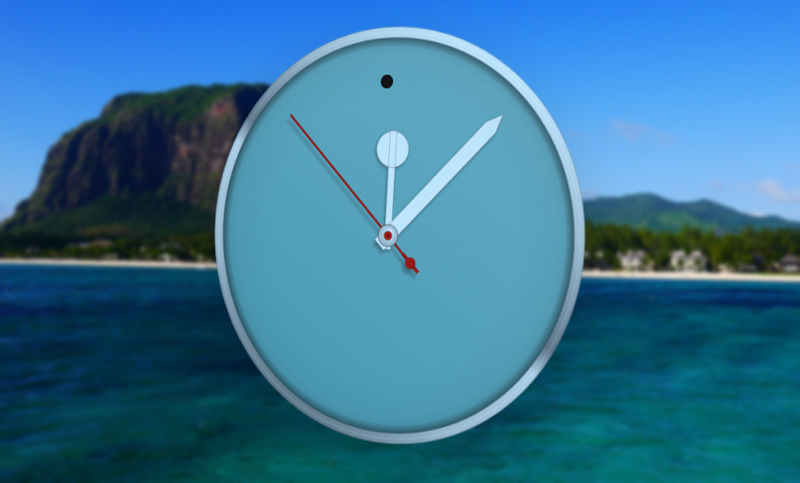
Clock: 12.07.53
